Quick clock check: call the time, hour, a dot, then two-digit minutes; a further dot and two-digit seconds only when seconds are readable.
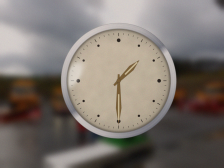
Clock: 1.30
